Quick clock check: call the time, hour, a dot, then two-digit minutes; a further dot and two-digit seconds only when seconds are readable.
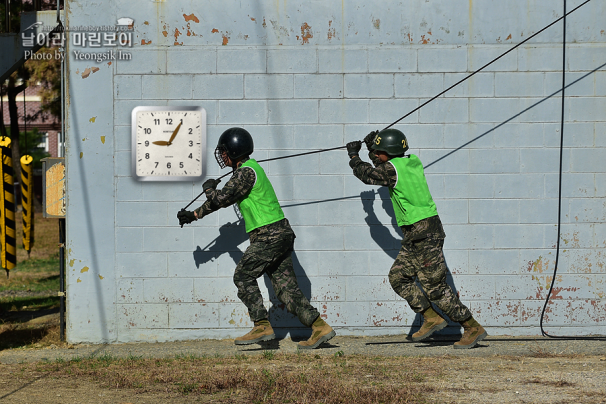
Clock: 9.05
